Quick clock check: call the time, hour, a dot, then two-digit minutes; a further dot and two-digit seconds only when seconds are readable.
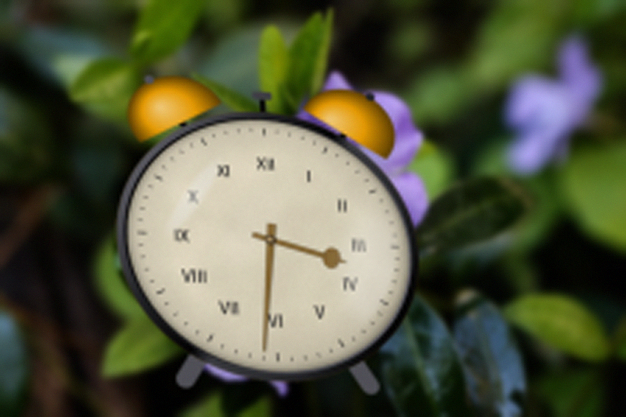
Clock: 3.31
